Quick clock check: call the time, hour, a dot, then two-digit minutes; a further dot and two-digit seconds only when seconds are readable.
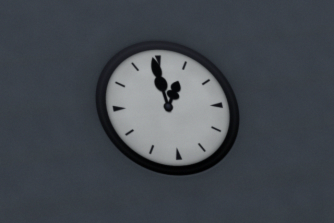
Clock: 12.59
